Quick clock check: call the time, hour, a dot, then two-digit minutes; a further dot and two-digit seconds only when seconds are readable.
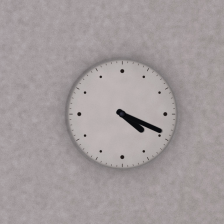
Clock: 4.19
